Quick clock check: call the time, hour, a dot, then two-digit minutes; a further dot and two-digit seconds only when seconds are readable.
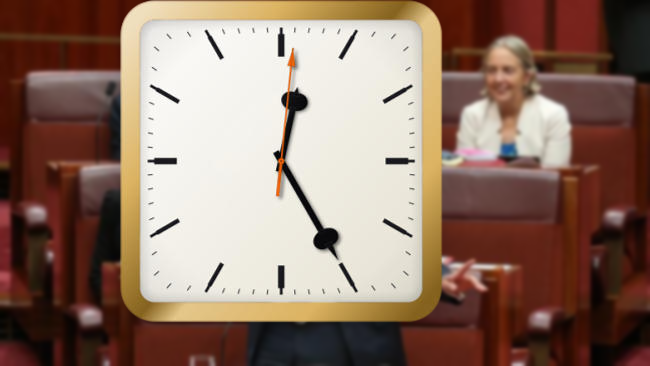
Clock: 12.25.01
